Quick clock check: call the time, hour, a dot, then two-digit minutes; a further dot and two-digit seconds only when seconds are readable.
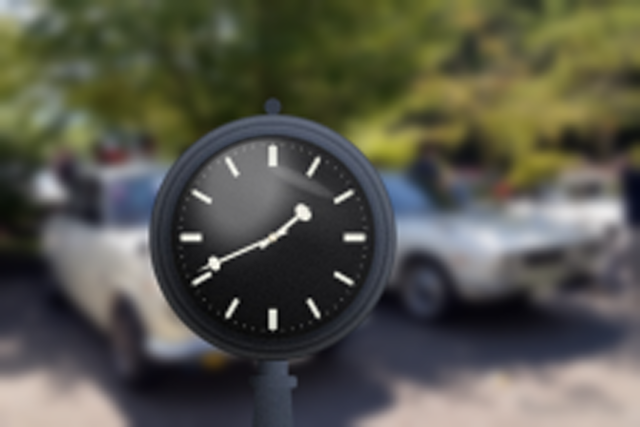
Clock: 1.41
